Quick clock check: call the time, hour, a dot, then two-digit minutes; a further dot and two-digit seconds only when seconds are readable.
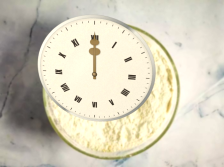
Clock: 12.00
